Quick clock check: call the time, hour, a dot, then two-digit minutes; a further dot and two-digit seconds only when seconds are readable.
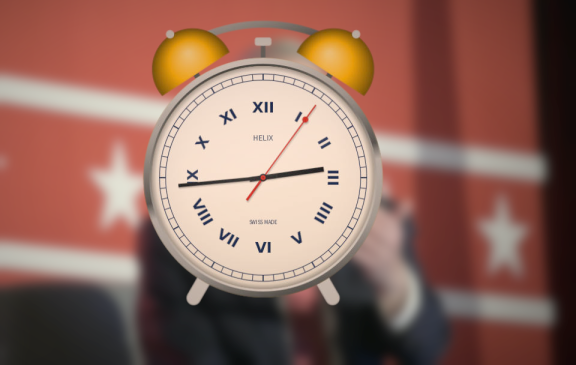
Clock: 2.44.06
